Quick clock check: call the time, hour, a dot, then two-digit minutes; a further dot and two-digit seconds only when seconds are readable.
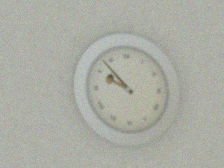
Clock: 9.53
